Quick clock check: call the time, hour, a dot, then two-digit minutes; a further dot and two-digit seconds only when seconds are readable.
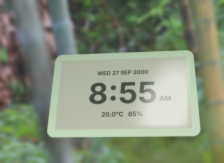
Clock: 8.55
